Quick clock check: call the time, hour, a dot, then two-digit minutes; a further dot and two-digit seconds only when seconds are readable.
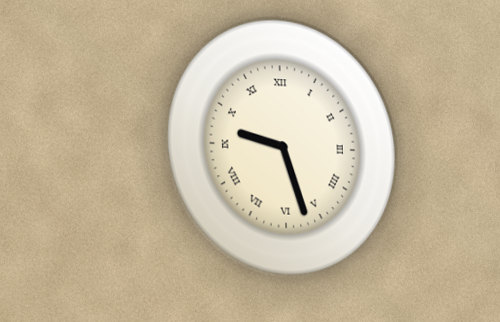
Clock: 9.27
